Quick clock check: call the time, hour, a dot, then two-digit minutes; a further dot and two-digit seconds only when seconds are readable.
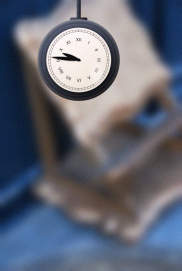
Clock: 9.46
